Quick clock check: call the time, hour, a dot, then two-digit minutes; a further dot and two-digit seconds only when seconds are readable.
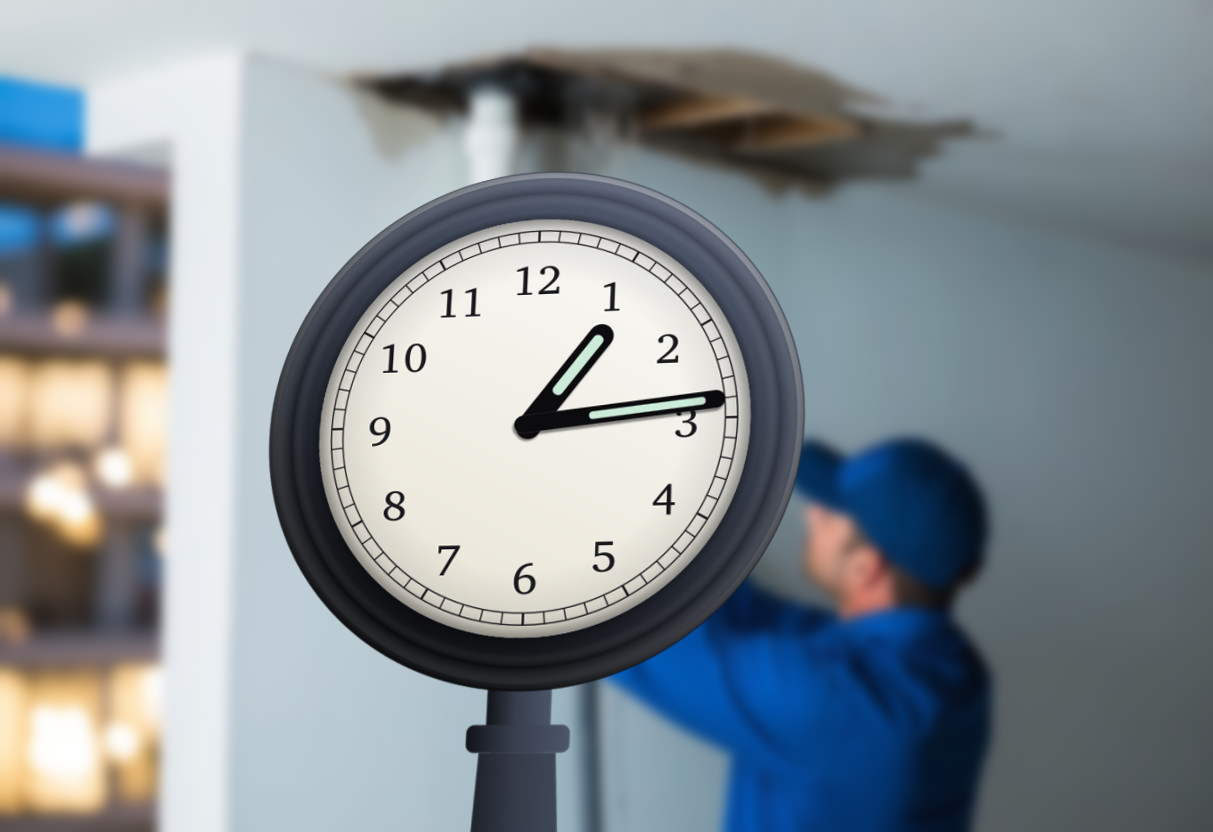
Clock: 1.14
